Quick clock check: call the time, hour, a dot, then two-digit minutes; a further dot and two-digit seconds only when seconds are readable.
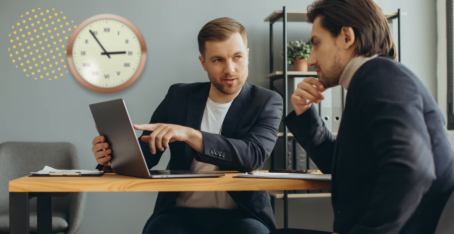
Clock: 2.54
